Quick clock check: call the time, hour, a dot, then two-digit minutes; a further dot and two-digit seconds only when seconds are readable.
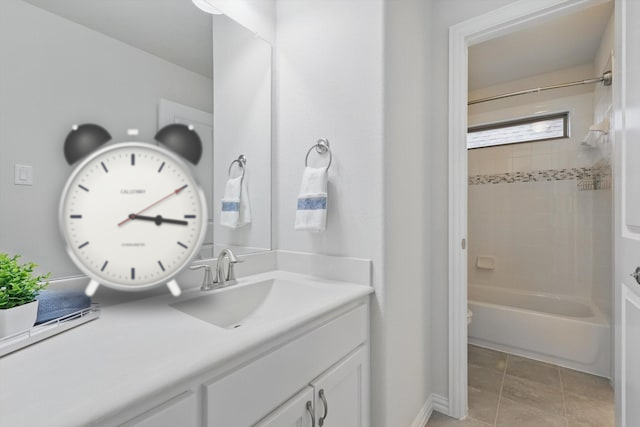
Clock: 3.16.10
